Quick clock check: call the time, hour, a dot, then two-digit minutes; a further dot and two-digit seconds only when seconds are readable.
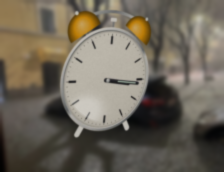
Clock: 3.16
